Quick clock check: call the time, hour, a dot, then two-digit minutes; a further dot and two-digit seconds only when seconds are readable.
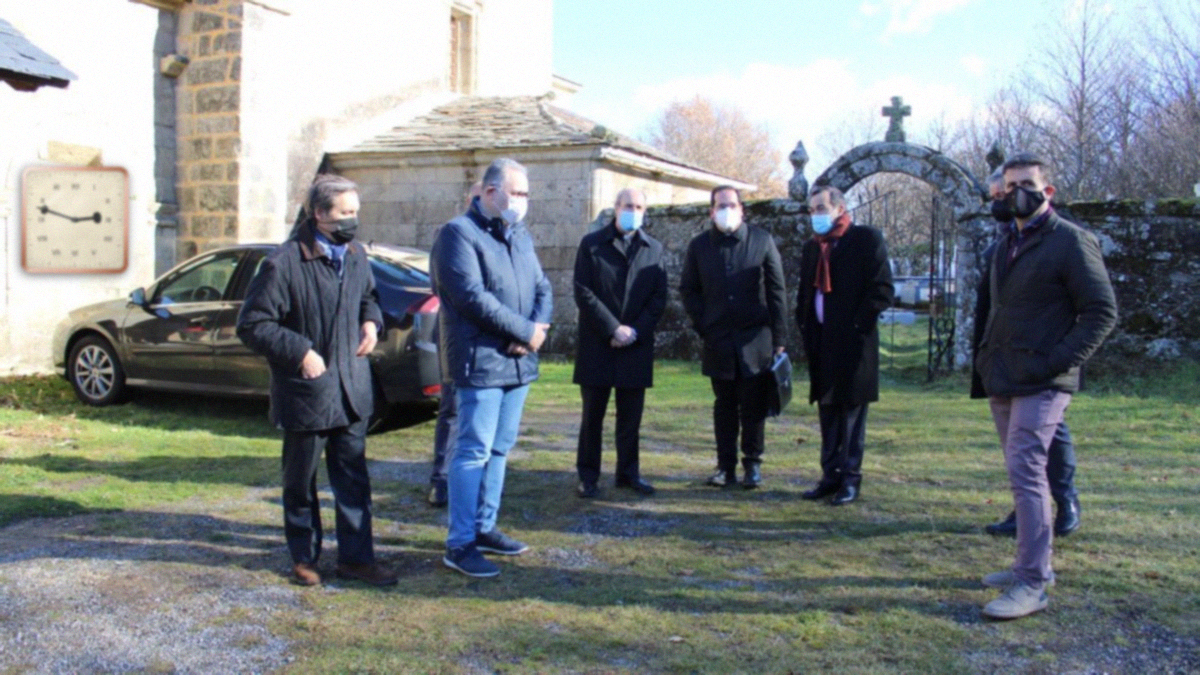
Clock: 2.48
